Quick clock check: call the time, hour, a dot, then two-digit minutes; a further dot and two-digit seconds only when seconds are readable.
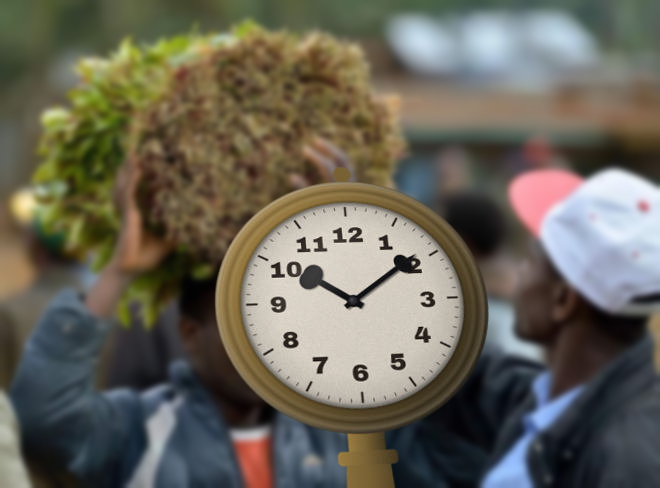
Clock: 10.09
